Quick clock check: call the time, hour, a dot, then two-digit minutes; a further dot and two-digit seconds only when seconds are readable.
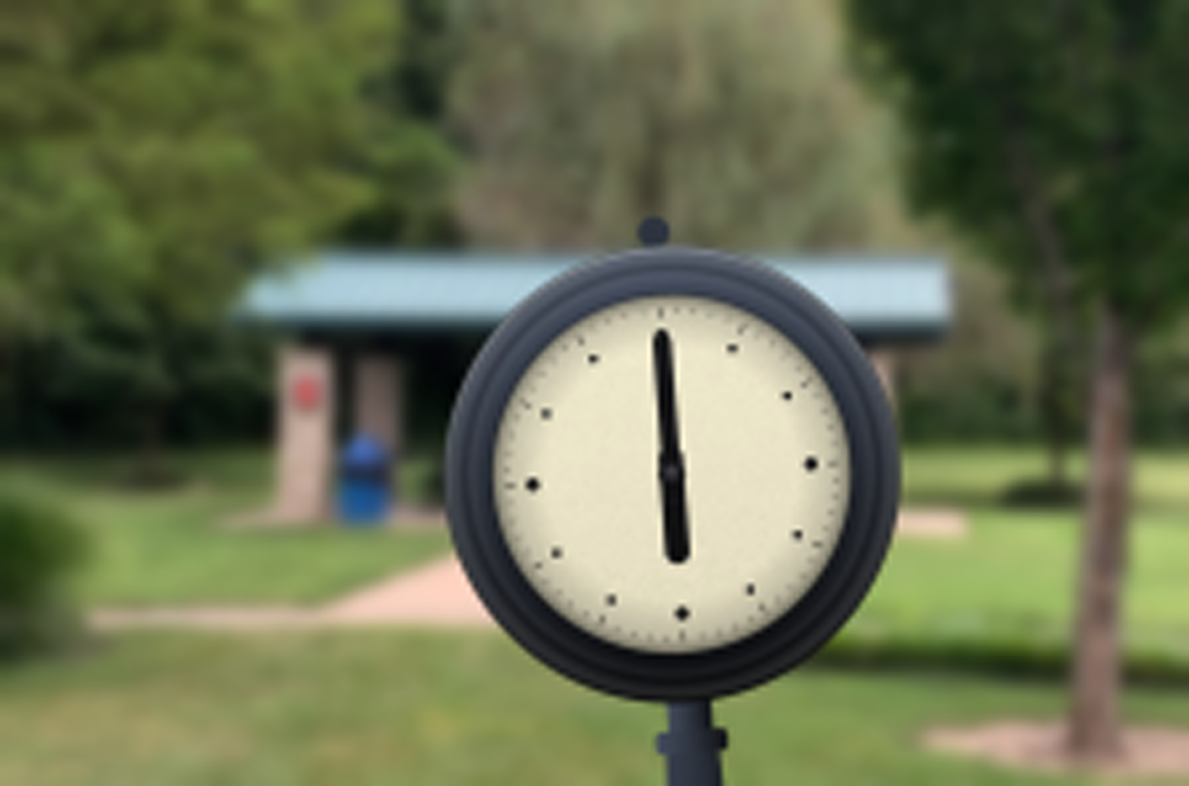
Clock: 6.00
